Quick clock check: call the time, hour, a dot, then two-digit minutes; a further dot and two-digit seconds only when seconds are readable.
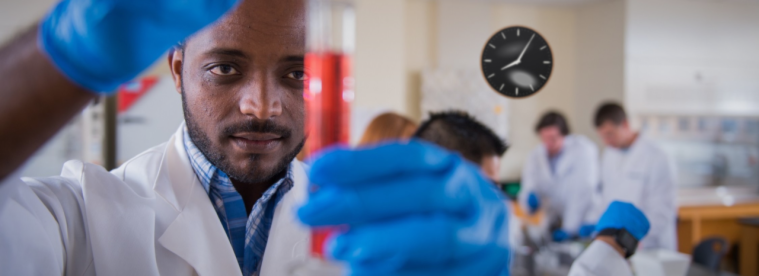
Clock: 8.05
